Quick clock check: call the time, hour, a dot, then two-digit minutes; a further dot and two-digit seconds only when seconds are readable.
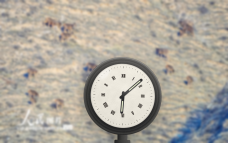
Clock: 6.08
